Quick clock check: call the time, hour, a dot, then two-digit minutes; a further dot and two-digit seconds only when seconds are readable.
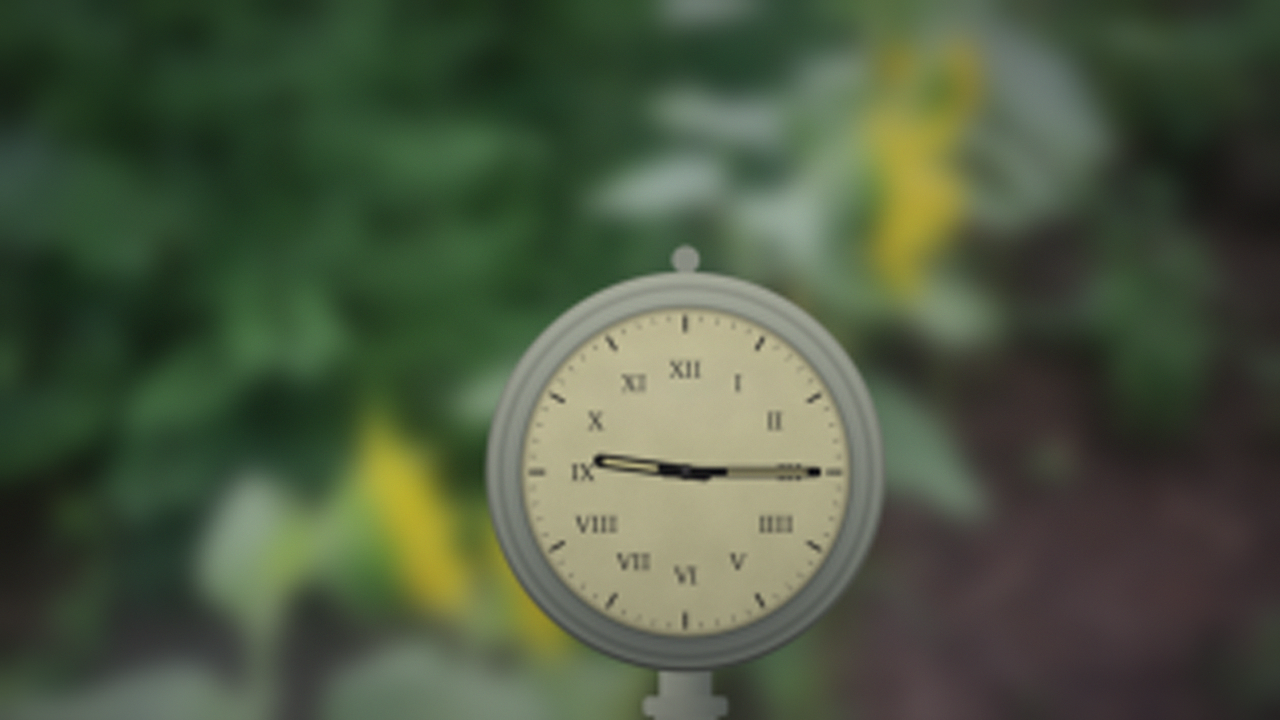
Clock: 9.15
